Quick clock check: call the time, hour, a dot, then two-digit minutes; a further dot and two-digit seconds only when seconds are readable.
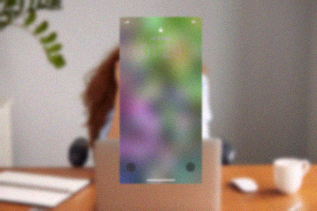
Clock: 1.29
